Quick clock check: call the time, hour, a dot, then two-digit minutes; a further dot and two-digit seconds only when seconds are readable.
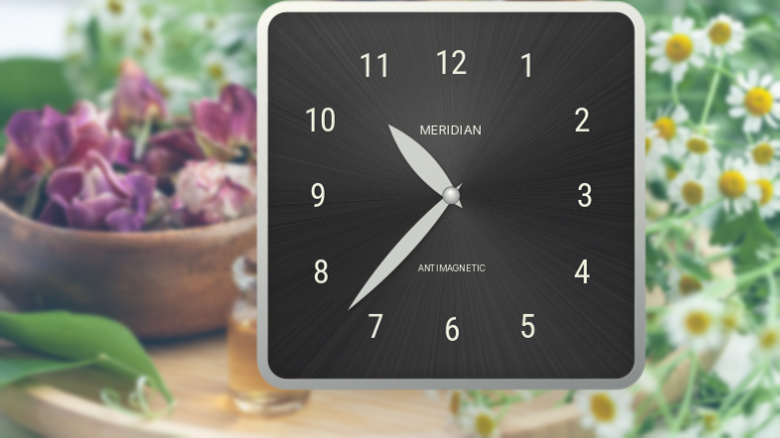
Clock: 10.37
